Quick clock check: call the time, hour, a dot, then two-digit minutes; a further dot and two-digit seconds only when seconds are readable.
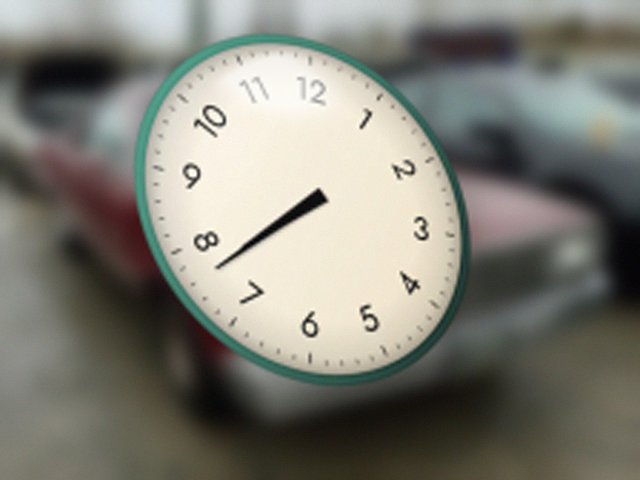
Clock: 7.38
